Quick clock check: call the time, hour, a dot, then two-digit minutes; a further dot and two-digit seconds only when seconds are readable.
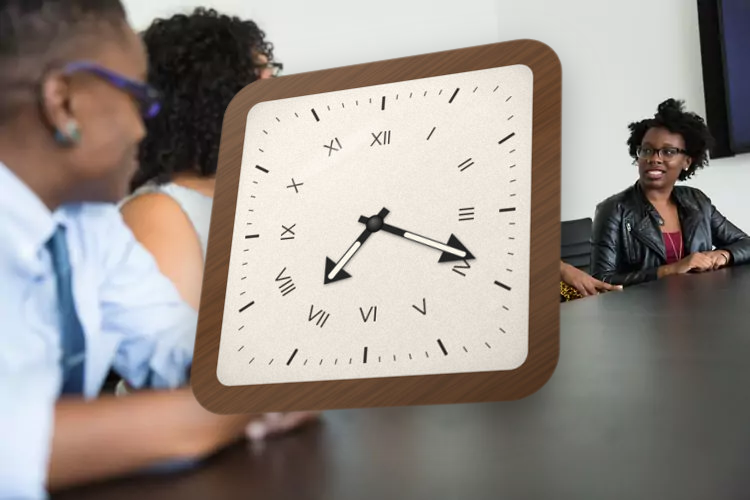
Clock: 7.19
